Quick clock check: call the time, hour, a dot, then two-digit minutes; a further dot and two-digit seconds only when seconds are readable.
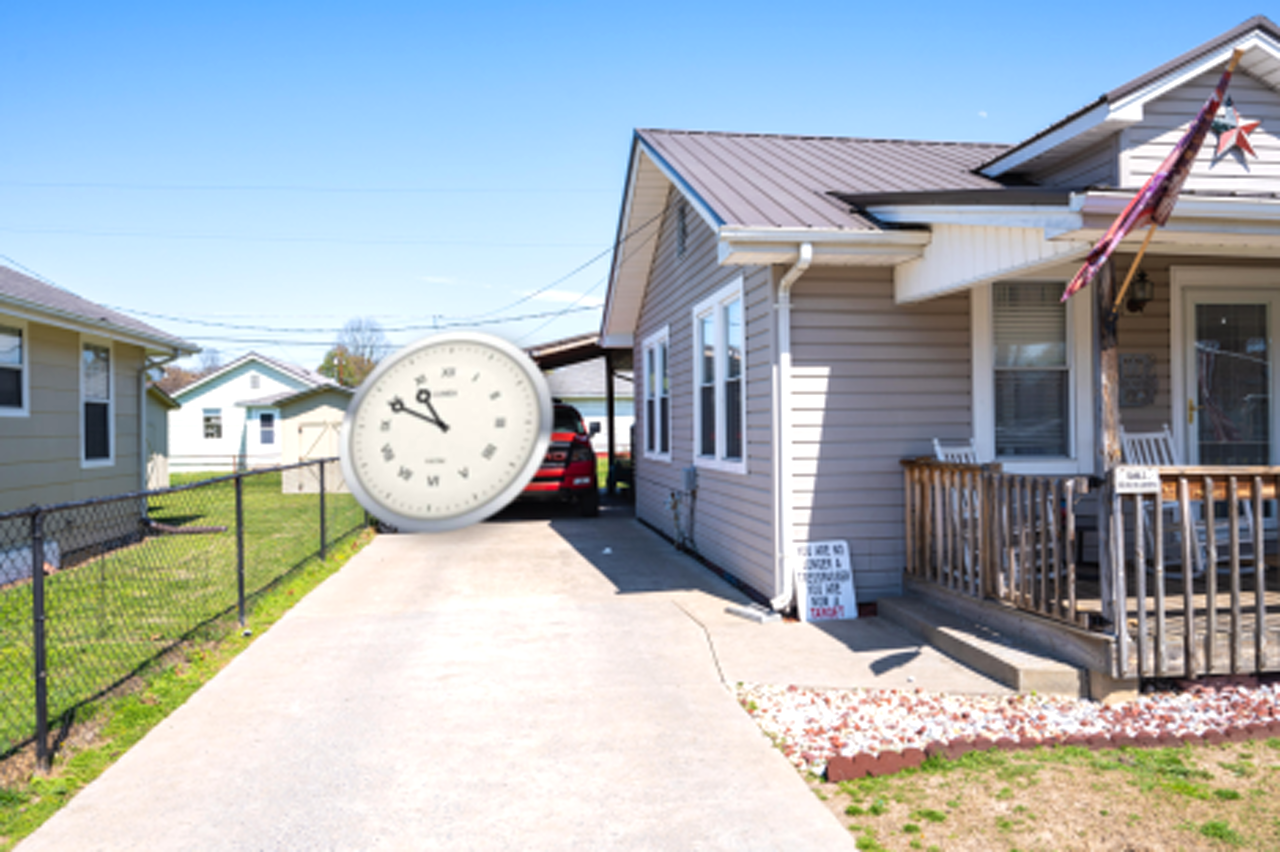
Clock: 10.49
